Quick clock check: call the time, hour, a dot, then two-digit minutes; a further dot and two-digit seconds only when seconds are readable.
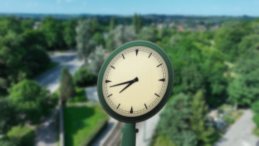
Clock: 7.43
